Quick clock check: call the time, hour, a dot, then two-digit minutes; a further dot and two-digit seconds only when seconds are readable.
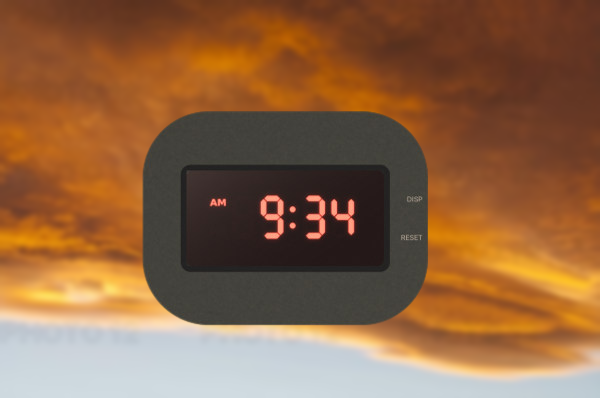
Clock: 9.34
